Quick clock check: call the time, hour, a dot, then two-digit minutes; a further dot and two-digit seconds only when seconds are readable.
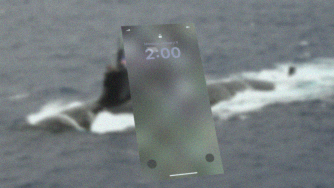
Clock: 2.00
